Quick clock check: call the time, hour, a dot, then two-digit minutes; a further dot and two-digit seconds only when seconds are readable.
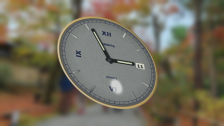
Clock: 2.56
